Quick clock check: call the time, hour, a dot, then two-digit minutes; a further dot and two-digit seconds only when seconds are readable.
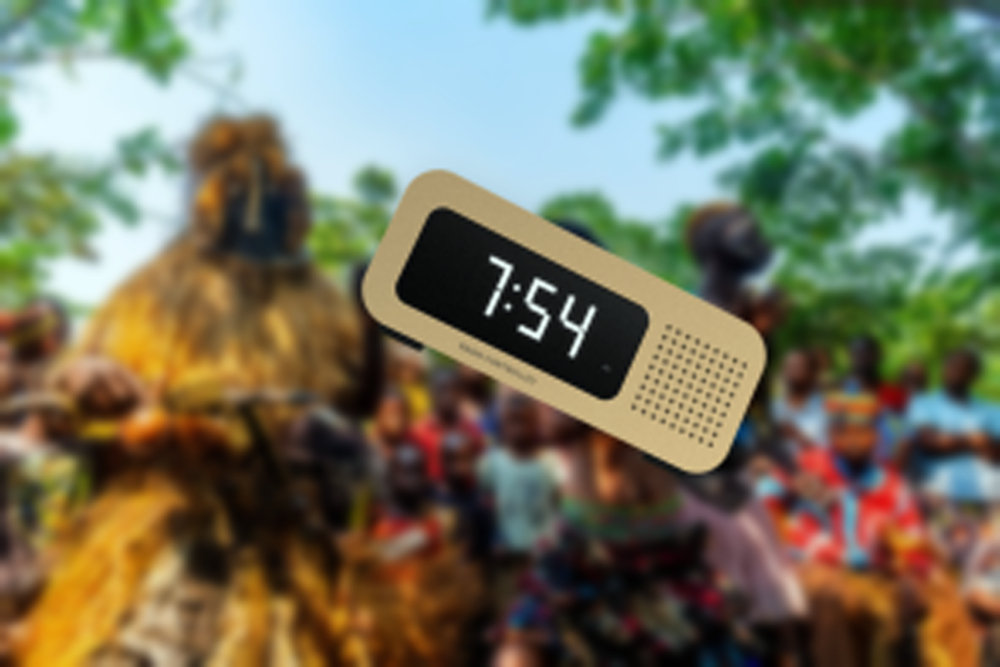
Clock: 7.54
